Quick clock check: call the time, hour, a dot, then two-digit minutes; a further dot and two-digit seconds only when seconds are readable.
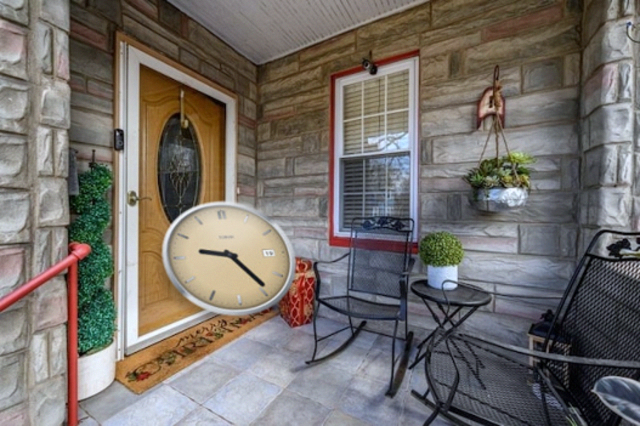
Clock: 9.24
